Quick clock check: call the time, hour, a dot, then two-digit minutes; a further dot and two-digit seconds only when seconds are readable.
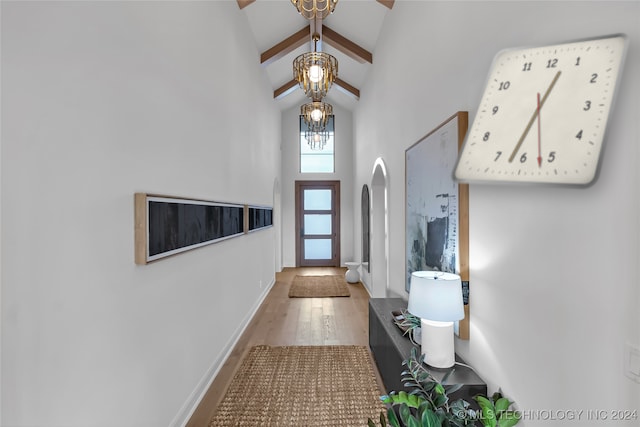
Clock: 12.32.27
